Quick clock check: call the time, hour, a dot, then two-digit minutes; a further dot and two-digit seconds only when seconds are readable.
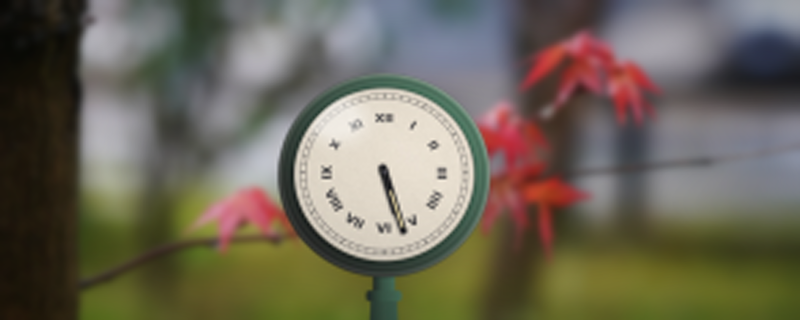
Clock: 5.27
